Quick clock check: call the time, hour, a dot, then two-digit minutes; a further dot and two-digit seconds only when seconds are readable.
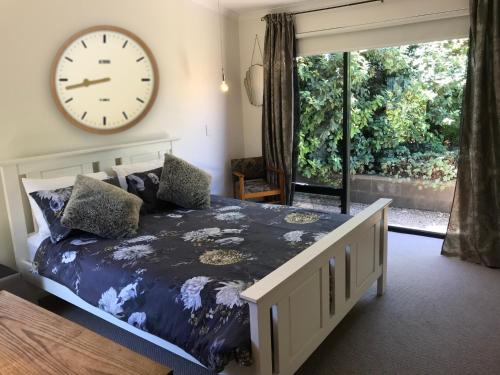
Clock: 8.43
